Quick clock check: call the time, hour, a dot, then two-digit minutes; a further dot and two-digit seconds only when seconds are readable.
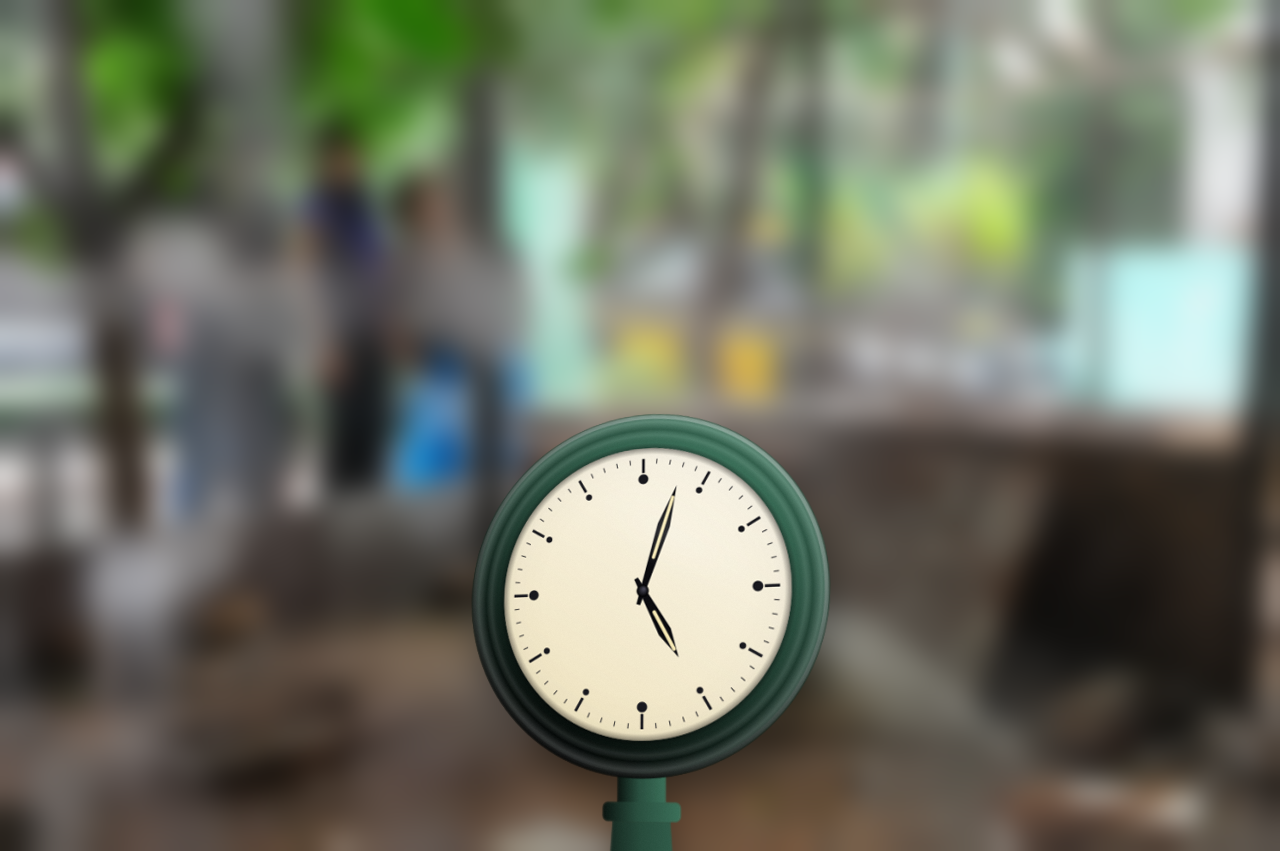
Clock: 5.03
